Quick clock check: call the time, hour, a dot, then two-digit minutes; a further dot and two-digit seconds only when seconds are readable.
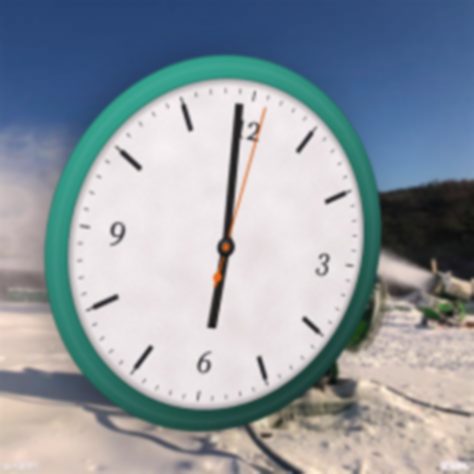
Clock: 5.59.01
